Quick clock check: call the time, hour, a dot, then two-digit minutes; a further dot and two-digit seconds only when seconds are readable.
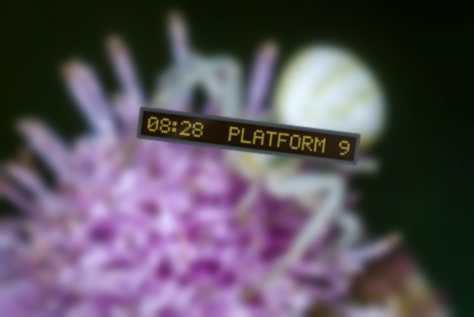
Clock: 8.28
